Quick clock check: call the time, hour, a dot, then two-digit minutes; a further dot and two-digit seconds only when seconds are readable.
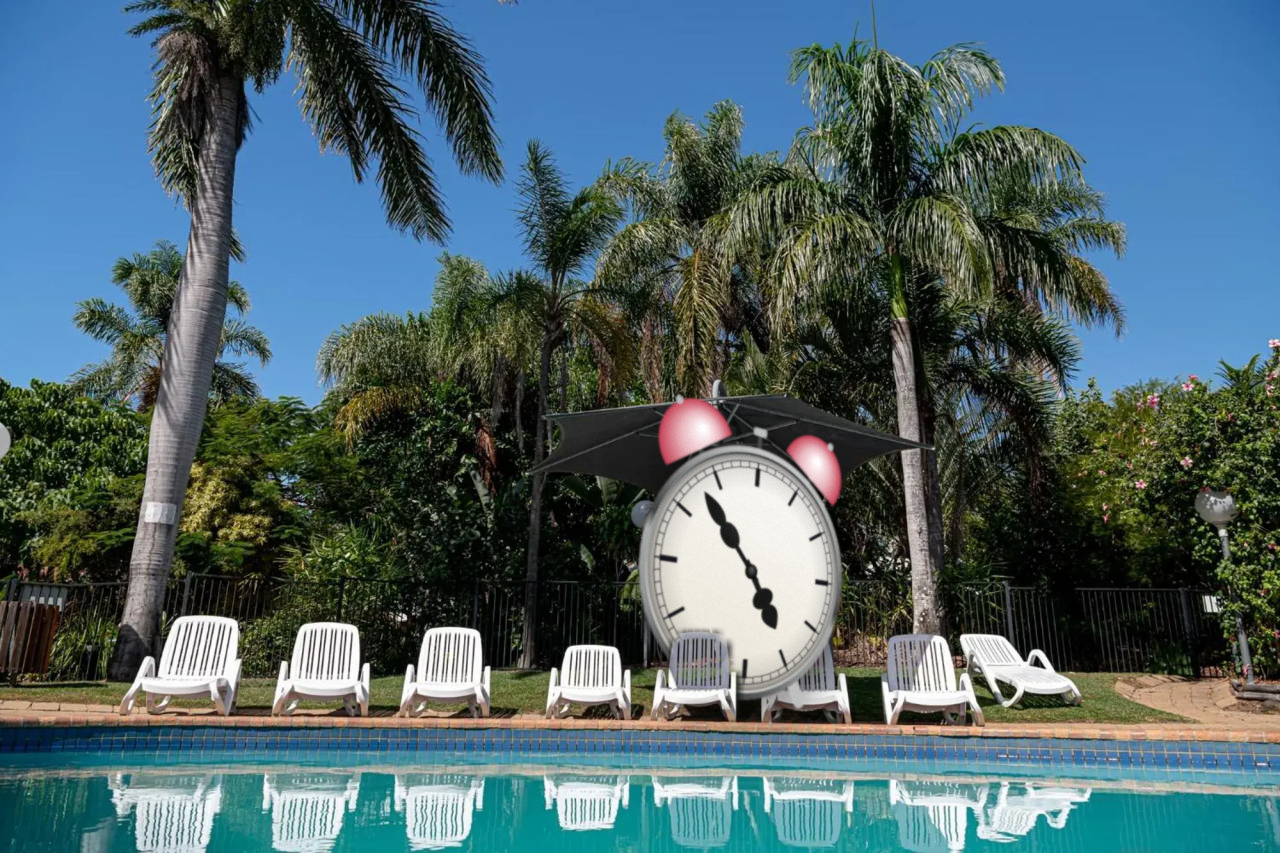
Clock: 4.53
